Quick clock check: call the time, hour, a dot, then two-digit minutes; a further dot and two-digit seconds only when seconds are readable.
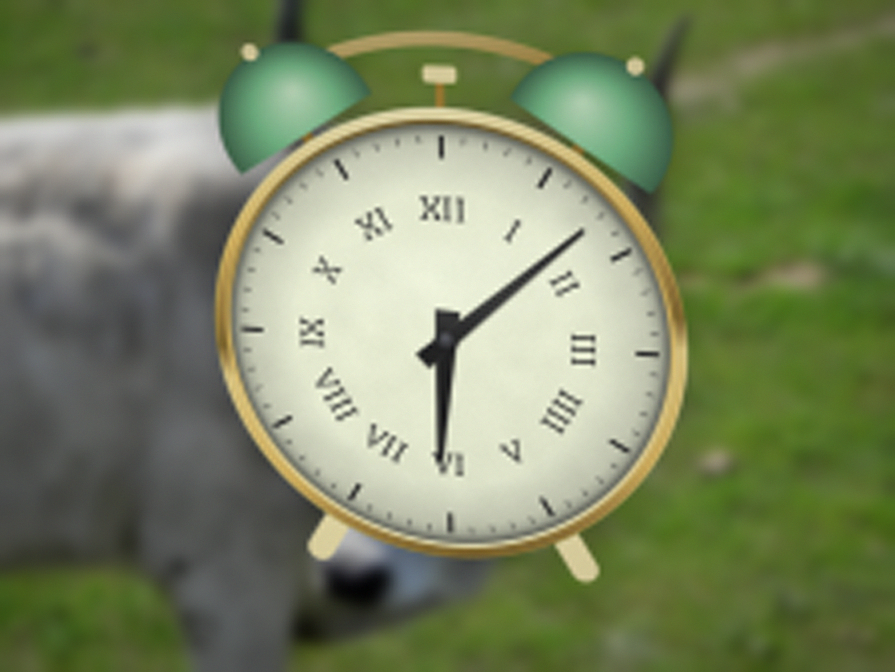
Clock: 6.08
